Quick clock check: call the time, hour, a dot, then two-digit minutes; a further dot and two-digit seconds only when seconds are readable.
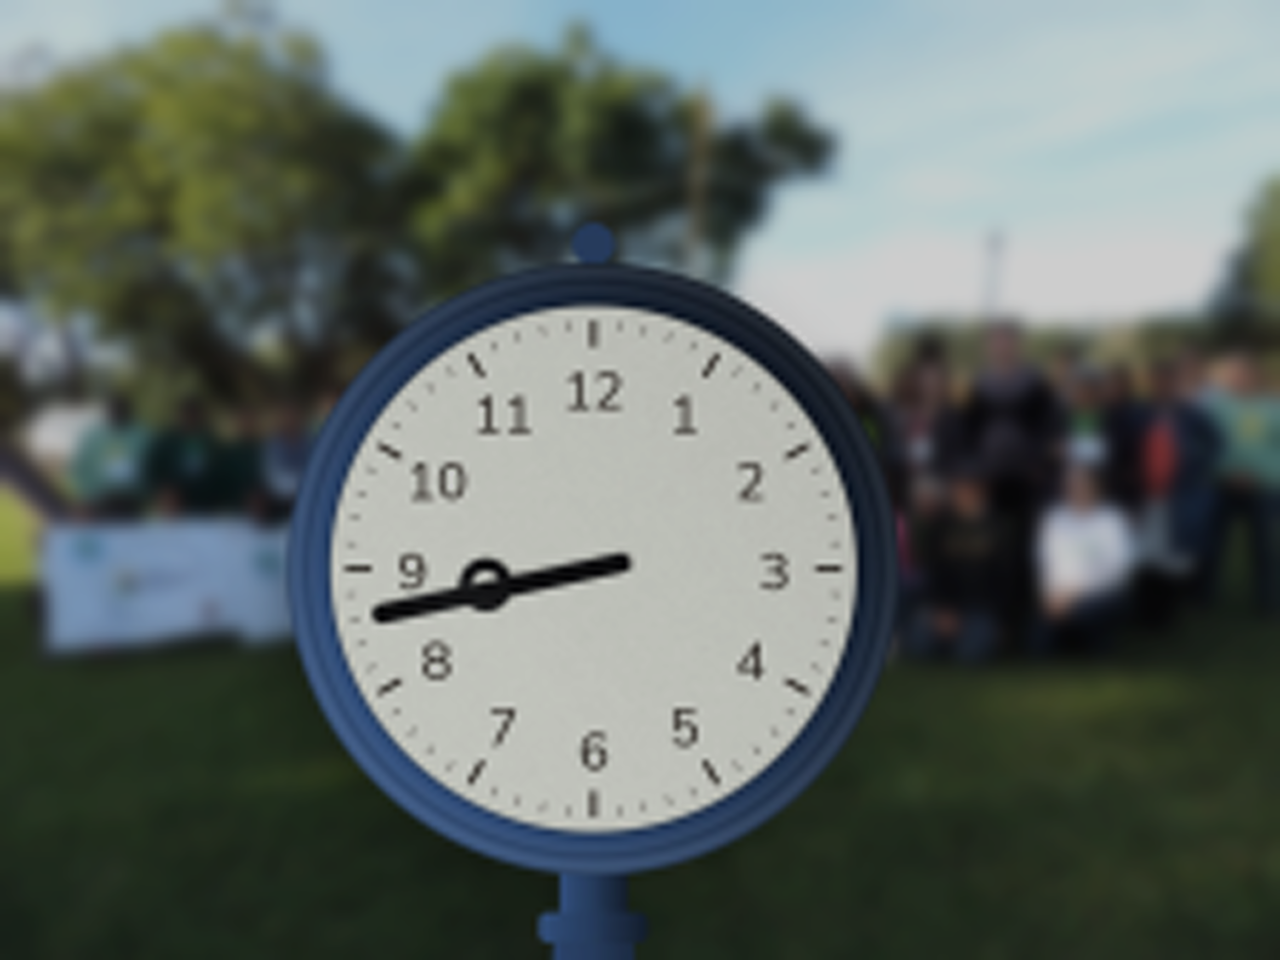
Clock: 8.43
